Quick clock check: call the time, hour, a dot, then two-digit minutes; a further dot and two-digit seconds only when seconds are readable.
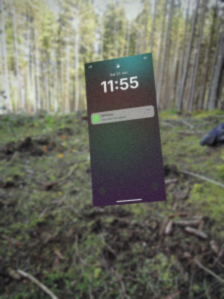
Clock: 11.55
